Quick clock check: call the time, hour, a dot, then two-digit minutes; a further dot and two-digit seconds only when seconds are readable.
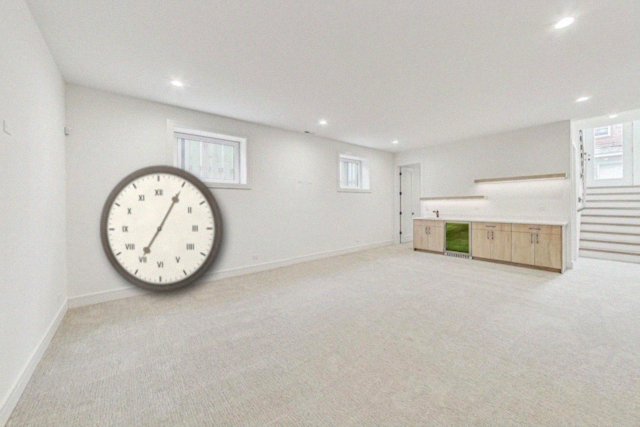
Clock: 7.05
